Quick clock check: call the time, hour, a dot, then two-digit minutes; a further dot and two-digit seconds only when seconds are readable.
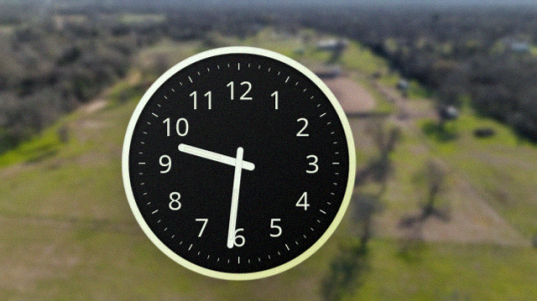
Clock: 9.31
